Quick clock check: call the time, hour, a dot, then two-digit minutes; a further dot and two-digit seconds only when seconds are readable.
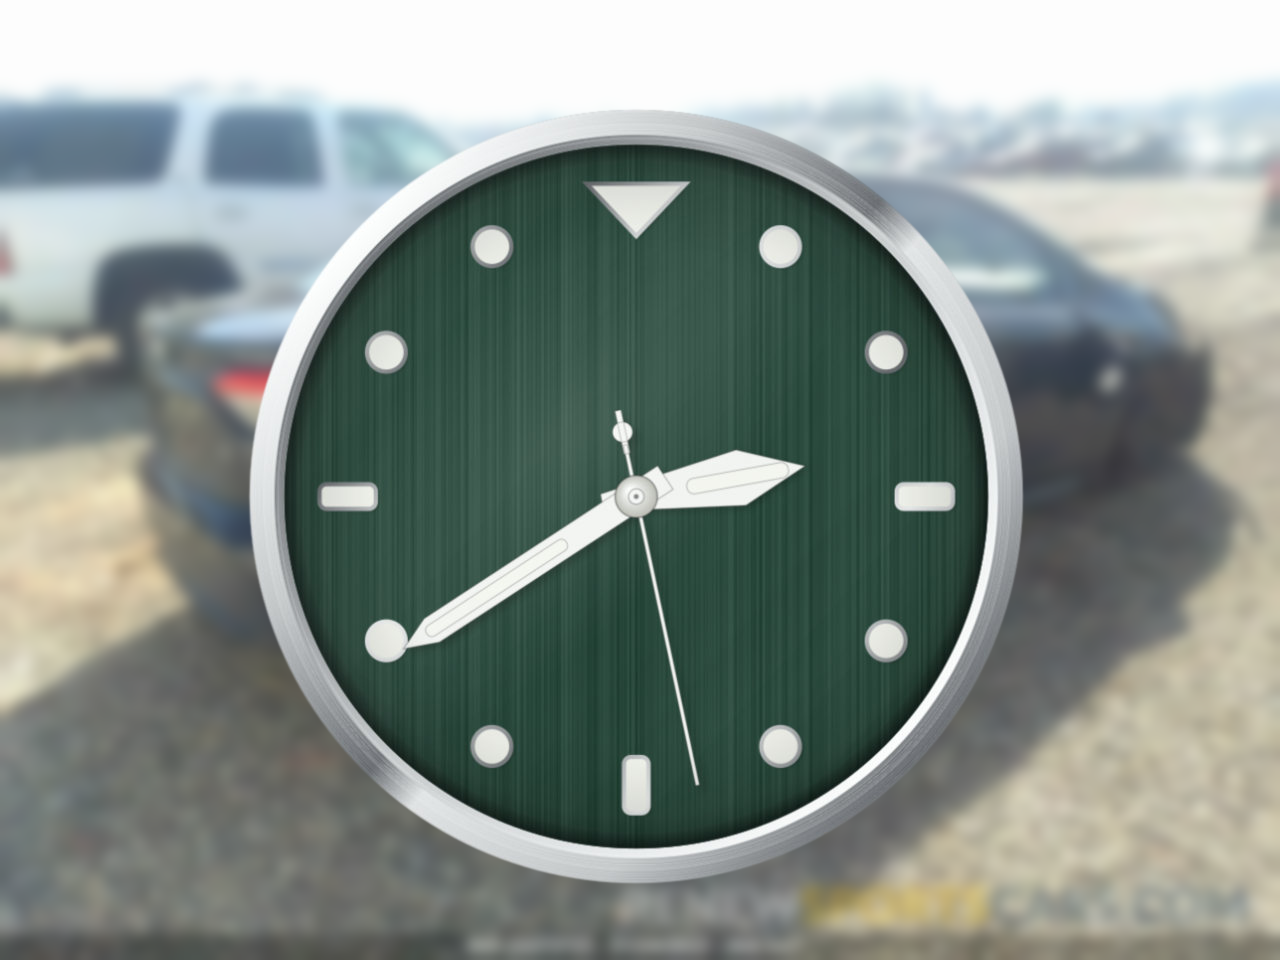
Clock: 2.39.28
